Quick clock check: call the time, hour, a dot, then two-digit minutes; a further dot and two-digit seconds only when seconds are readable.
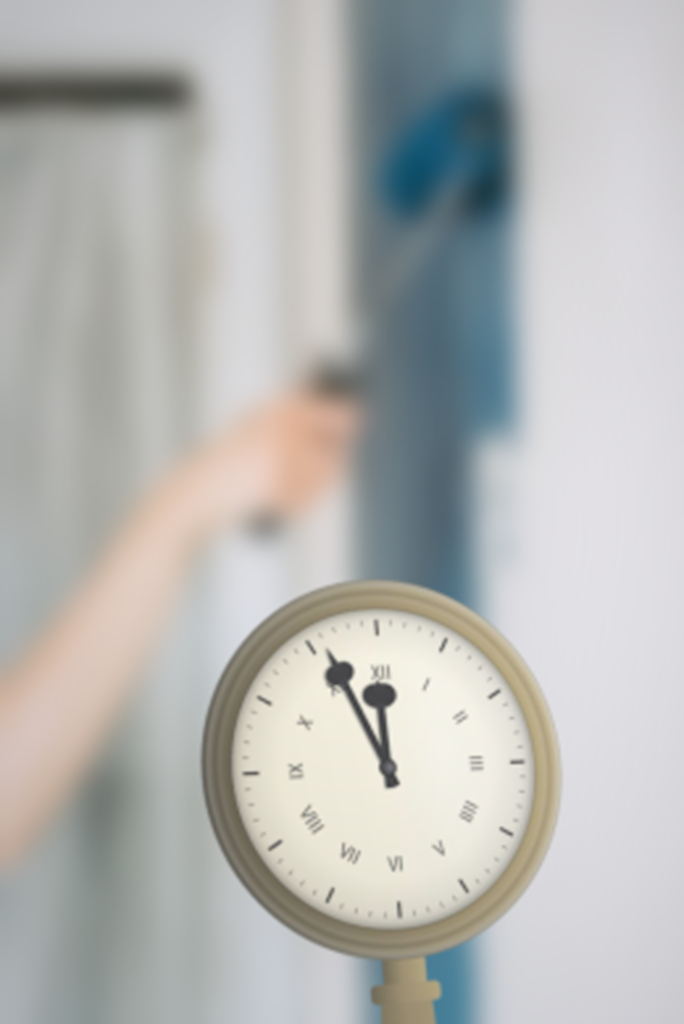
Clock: 11.56
